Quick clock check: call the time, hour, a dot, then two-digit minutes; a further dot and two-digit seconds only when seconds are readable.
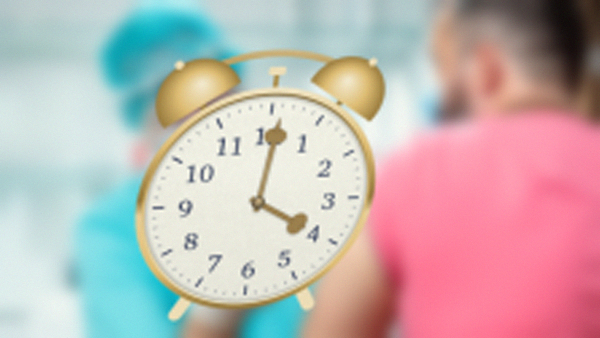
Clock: 4.01
